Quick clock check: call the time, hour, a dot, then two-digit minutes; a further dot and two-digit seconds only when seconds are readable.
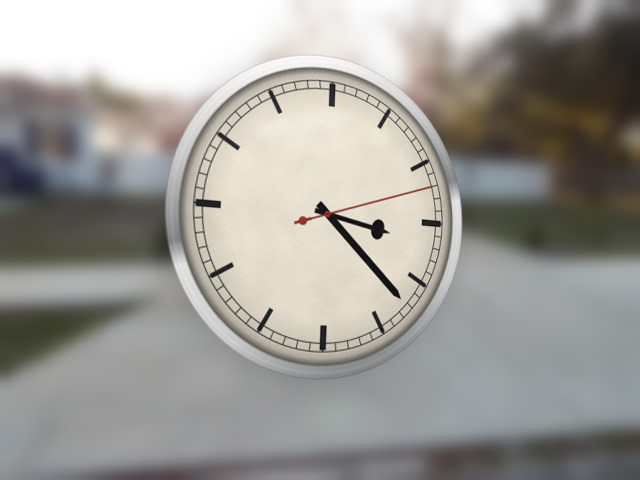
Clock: 3.22.12
